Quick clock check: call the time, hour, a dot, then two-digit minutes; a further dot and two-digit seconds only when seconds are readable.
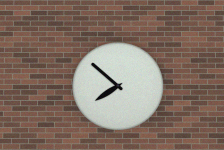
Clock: 7.52
